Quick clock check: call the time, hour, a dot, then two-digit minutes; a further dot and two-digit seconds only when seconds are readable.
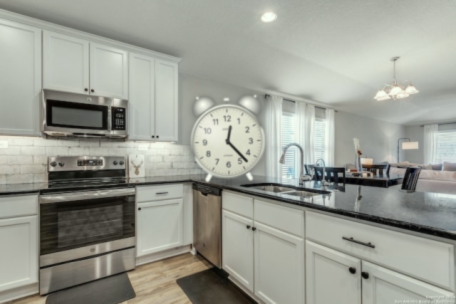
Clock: 12.23
